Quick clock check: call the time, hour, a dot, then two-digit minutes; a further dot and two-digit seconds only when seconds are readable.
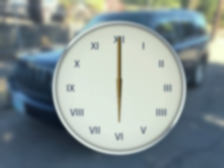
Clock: 6.00
